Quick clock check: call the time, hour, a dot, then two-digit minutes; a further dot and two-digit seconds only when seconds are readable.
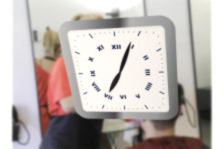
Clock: 7.04
